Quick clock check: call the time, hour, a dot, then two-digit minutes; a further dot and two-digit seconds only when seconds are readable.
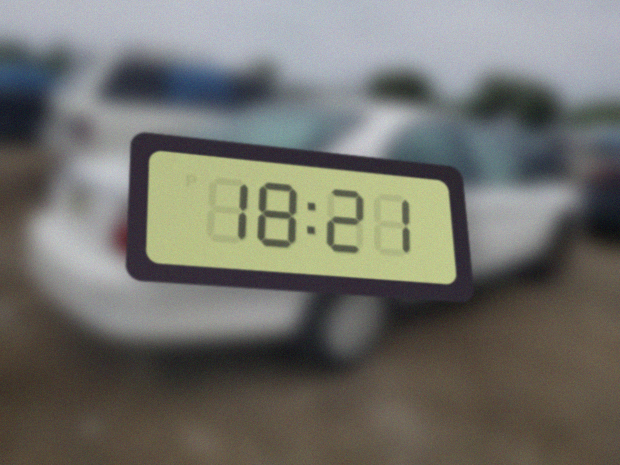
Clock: 18.21
